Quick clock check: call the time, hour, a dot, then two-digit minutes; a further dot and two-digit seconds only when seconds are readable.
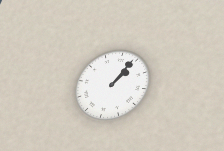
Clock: 1.04
